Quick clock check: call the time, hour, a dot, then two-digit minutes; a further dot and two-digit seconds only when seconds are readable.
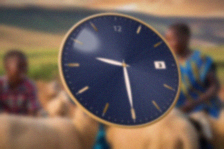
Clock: 9.30
